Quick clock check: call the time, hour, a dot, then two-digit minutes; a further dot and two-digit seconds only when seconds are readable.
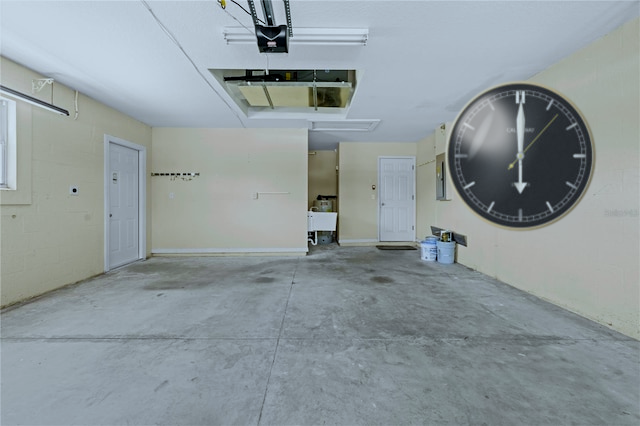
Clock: 6.00.07
